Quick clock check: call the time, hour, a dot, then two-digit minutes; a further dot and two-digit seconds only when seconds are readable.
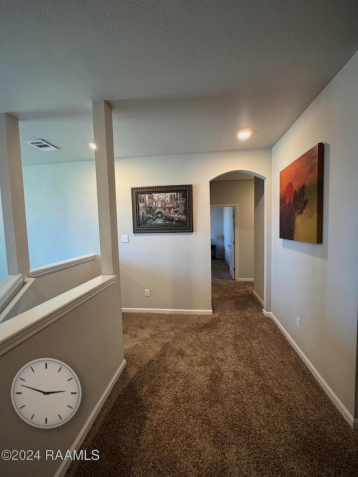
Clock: 2.48
